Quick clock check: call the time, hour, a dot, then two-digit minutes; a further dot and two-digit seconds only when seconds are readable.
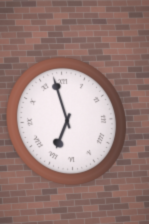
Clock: 6.58
